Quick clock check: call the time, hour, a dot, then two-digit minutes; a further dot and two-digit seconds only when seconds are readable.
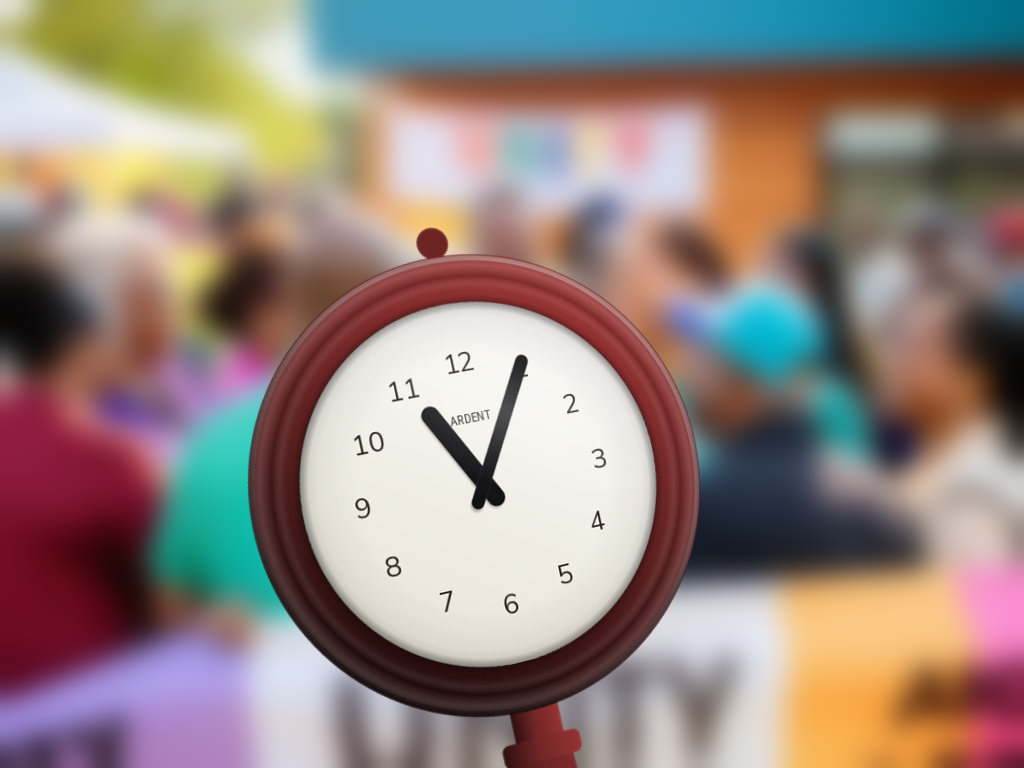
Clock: 11.05
